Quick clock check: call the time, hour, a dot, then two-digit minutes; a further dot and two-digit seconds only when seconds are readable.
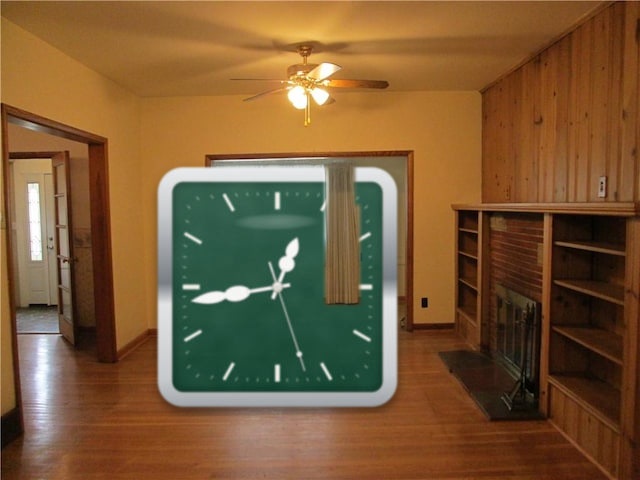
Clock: 12.43.27
